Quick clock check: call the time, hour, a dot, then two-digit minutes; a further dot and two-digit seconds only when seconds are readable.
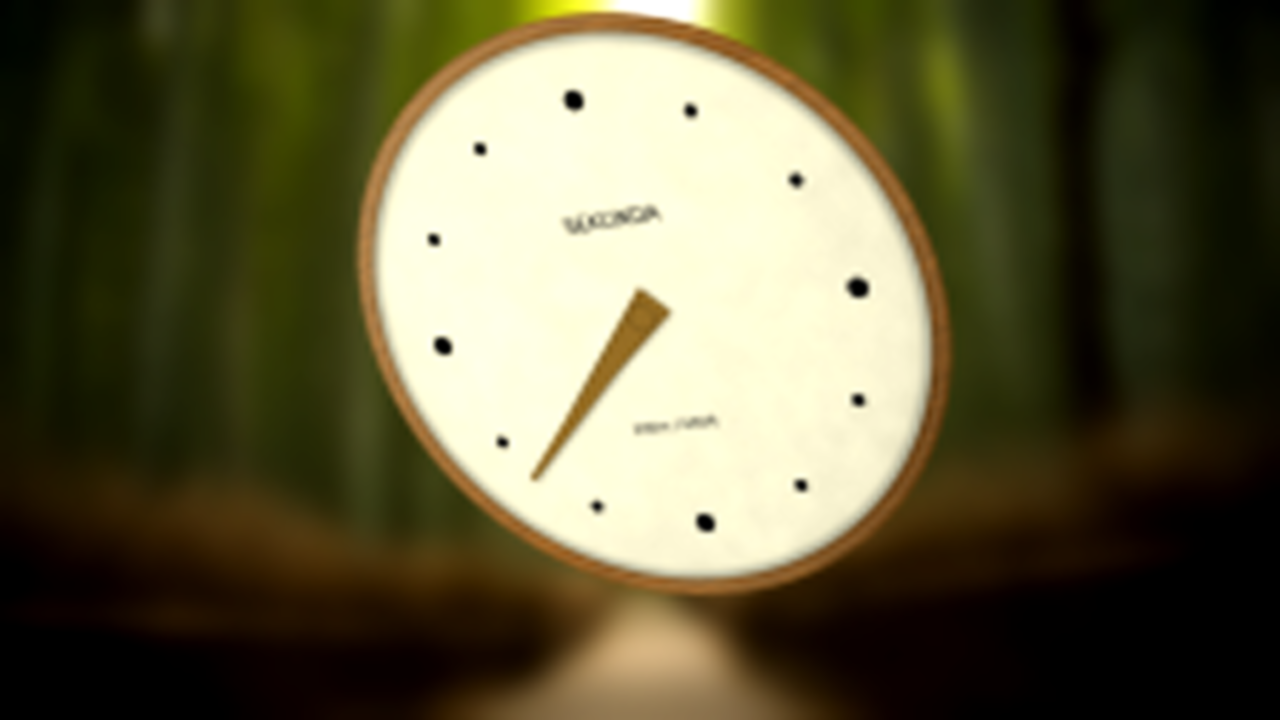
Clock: 7.38
